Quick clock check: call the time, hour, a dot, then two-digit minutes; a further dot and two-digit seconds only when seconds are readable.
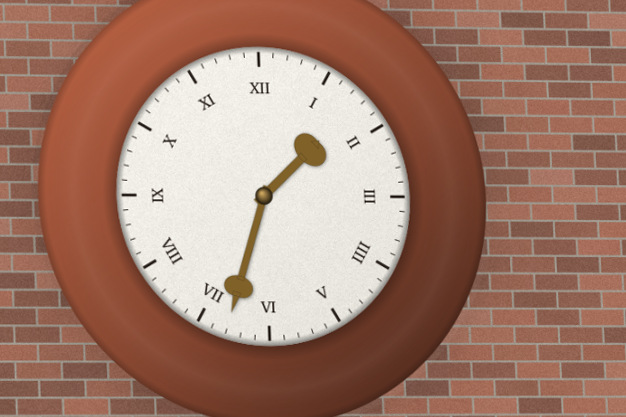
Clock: 1.33
